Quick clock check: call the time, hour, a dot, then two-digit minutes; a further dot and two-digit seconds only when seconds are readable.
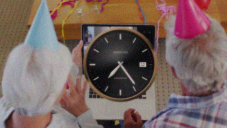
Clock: 7.24
